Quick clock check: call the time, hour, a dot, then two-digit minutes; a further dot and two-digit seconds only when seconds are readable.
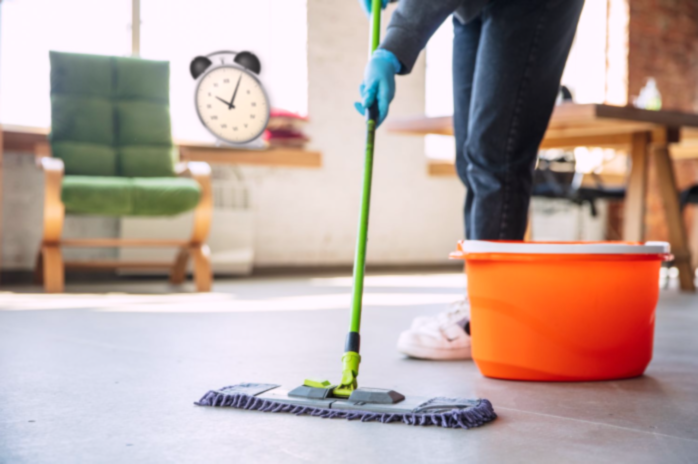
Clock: 10.05
